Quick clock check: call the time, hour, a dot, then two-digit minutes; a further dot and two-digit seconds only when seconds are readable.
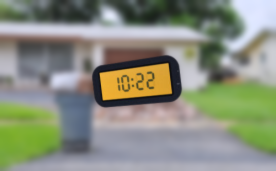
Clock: 10.22
